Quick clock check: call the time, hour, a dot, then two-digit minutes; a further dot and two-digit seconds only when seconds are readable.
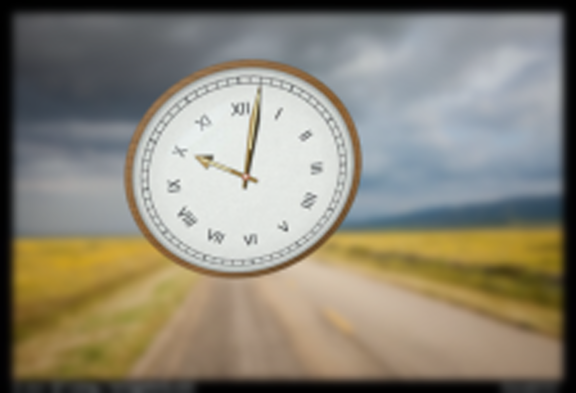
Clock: 10.02
